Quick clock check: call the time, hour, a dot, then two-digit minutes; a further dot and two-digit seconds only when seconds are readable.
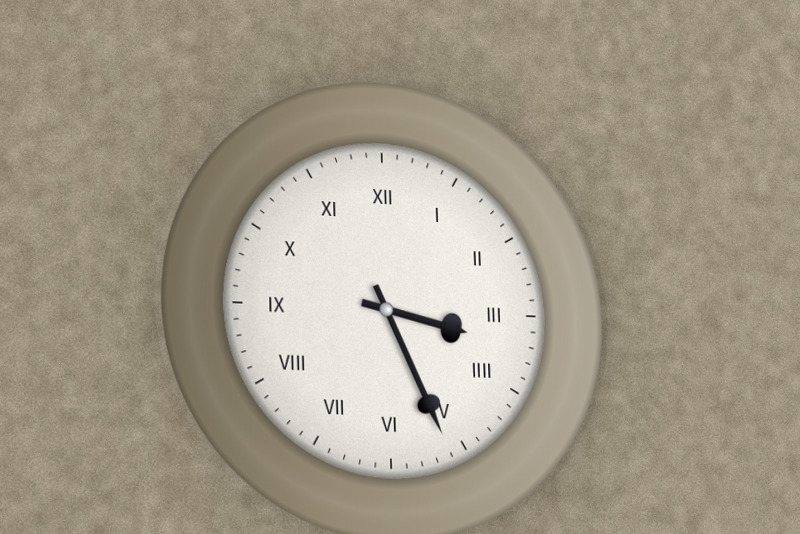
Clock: 3.26
